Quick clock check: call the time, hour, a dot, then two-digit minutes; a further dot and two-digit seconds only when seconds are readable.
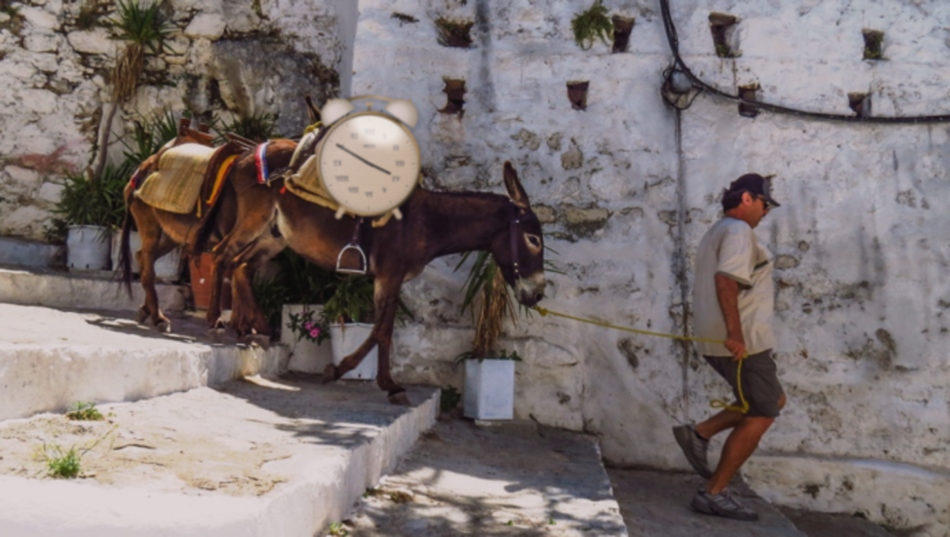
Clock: 3.50
